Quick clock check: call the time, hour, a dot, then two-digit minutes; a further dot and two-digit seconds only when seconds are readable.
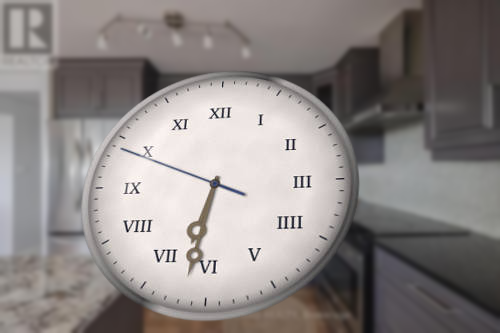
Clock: 6.31.49
